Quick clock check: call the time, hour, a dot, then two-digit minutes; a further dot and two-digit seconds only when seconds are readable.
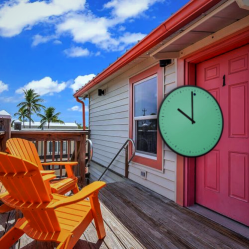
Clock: 9.59
